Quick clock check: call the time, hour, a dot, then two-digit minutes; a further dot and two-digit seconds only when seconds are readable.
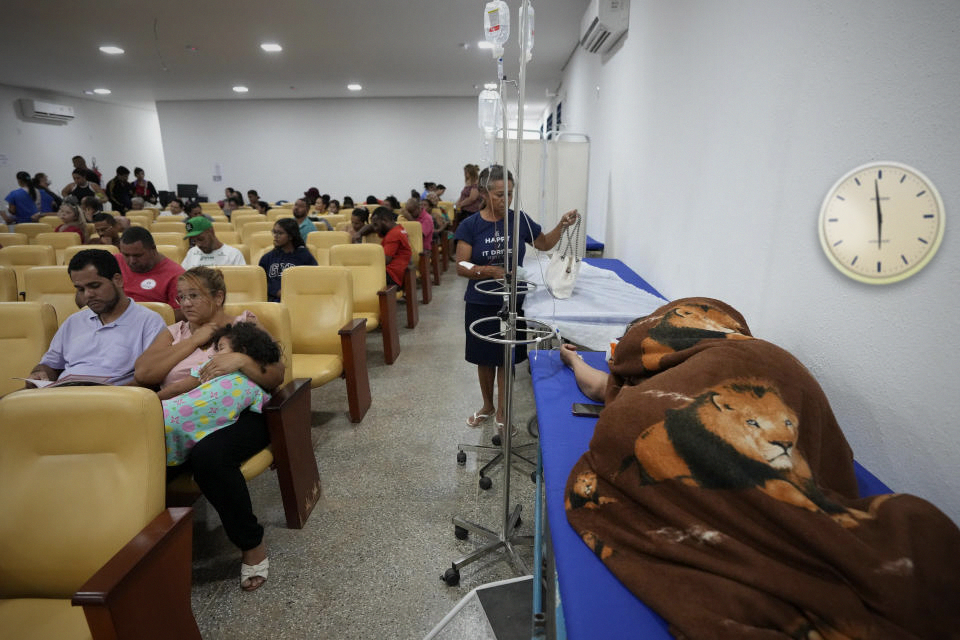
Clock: 5.59
